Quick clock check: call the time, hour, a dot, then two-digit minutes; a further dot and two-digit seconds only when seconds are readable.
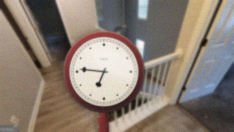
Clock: 6.46
